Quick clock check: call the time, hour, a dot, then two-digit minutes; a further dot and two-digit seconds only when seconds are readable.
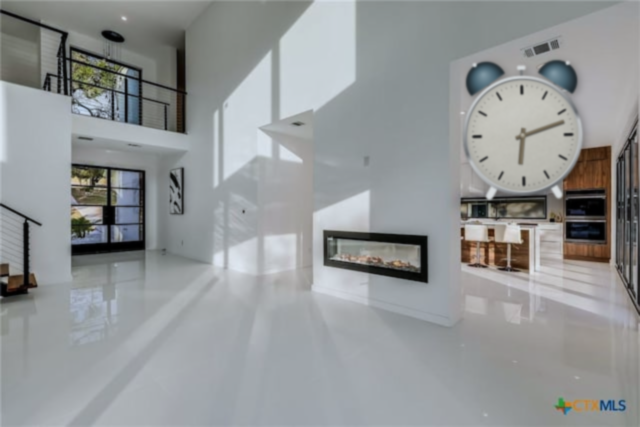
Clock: 6.12
